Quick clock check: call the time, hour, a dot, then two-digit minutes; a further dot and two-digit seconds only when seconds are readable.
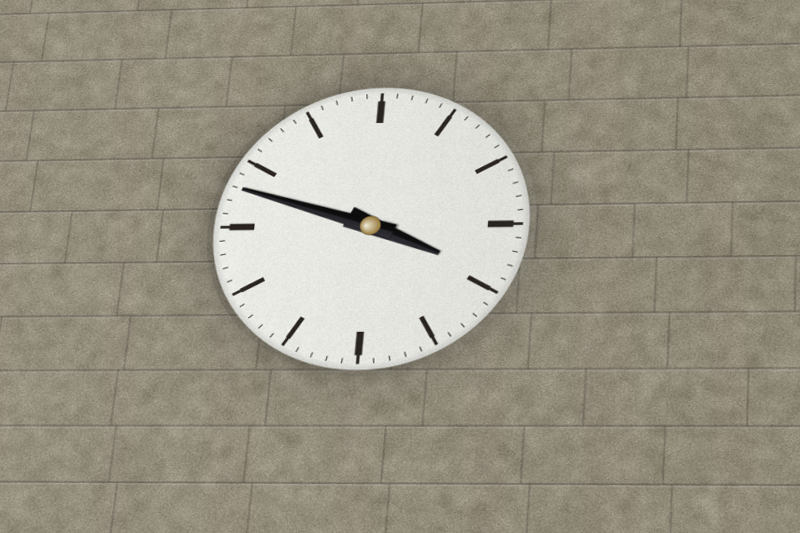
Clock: 3.48
